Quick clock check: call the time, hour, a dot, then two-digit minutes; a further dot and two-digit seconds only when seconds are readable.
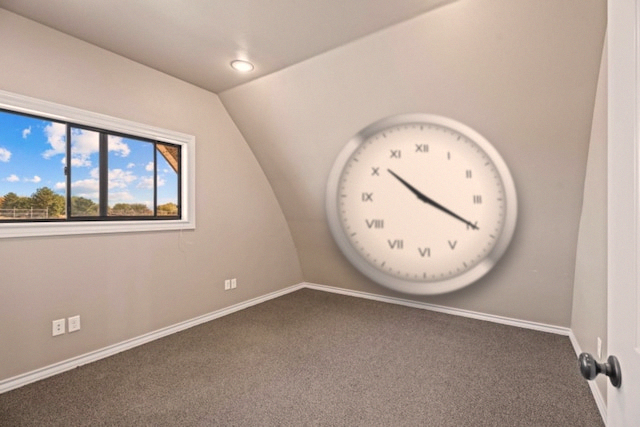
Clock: 10.20
